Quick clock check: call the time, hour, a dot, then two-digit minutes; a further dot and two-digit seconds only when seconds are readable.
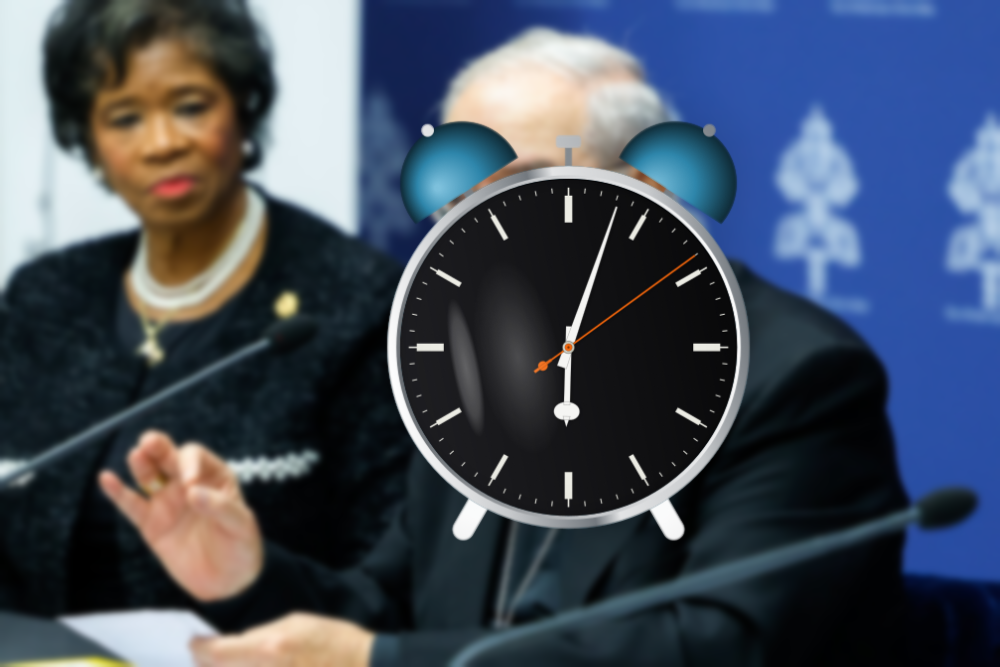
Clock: 6.03.09
